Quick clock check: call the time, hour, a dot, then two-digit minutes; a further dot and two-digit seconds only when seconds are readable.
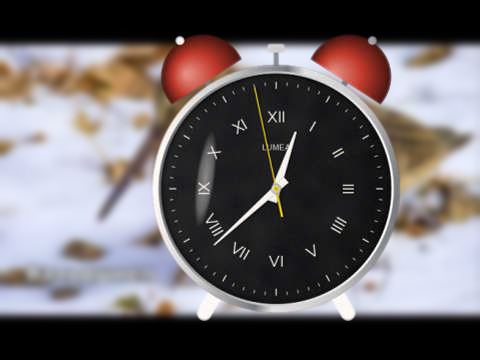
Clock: 12.37.58
